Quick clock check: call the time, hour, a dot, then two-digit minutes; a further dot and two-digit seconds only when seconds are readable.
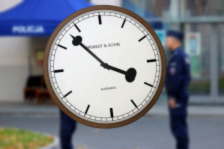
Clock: 3.53
